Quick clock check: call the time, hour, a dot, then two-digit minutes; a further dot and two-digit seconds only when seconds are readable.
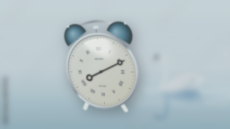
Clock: 8.11
